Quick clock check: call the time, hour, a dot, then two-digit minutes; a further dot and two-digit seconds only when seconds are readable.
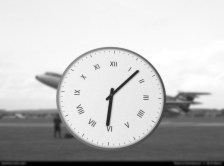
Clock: 6.07
